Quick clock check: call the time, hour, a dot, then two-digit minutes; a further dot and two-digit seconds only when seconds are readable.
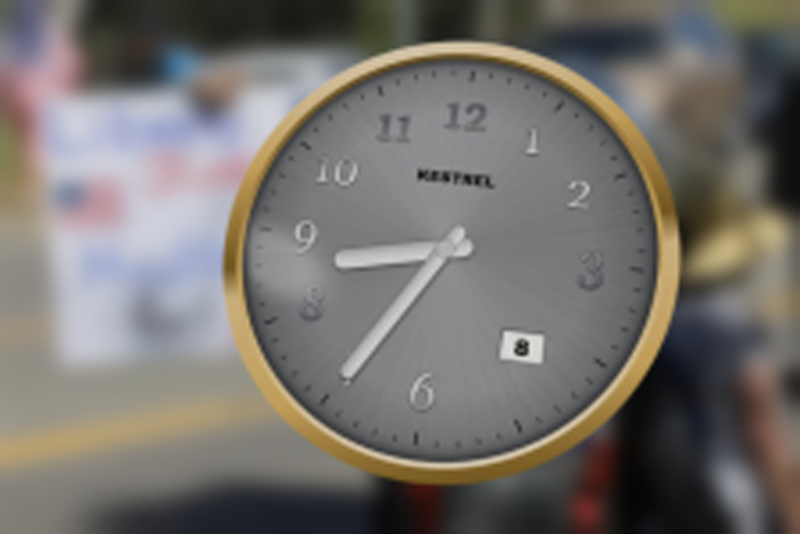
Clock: 8.35
